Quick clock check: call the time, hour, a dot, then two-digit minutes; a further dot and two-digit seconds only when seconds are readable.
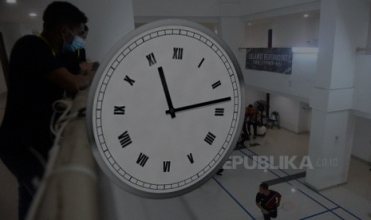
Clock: 11.13
